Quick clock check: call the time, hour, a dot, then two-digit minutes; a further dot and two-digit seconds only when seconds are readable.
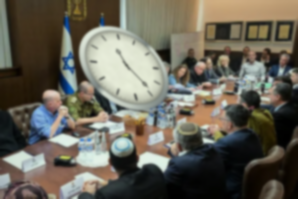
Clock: 11.24
